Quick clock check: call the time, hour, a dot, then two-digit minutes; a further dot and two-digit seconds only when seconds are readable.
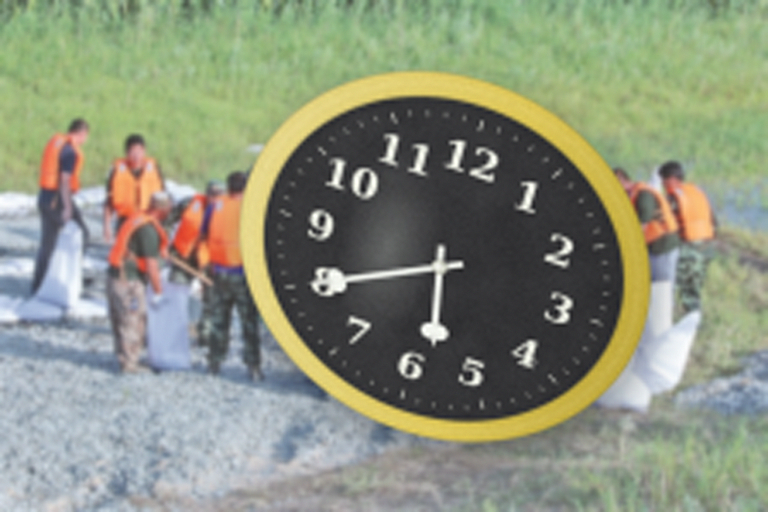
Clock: 5.40
